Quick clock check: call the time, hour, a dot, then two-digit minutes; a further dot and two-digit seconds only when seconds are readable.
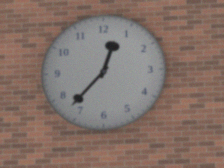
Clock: 12.37
